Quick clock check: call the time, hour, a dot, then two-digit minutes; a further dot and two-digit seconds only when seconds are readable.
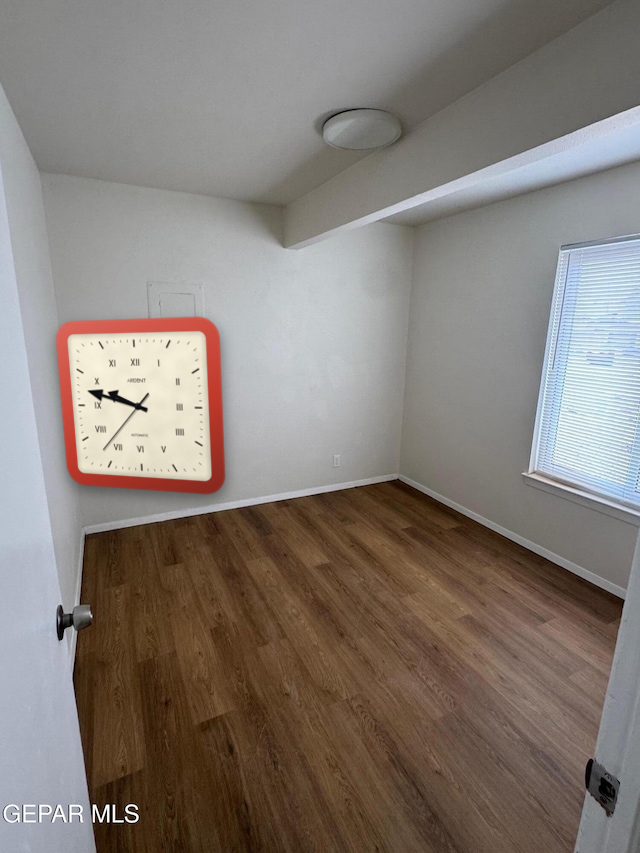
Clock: 9.47.37
